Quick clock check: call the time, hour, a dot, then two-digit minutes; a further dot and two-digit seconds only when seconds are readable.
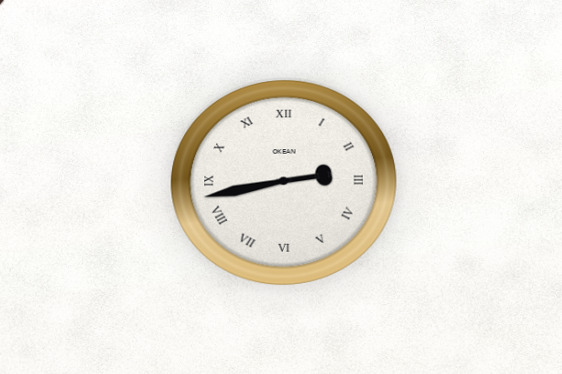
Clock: 2.43
